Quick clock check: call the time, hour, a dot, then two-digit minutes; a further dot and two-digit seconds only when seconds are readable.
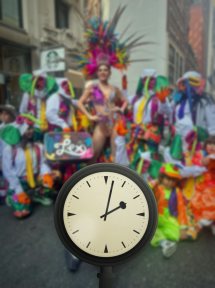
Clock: 2.02
